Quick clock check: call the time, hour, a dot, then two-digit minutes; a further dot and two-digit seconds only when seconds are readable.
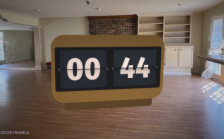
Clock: 0.44
